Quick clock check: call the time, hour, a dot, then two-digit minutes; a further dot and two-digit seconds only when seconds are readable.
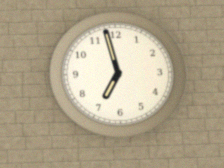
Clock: 6.58
